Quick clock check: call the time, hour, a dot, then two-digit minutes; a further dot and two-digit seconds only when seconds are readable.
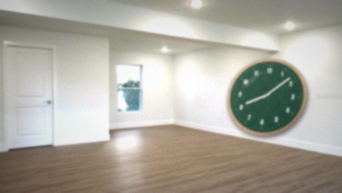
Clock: 8.08
